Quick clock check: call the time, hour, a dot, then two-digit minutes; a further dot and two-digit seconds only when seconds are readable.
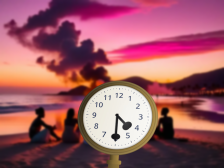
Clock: 4.30
